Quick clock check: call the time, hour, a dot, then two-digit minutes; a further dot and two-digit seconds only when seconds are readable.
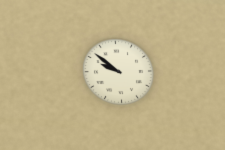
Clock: 9.52
